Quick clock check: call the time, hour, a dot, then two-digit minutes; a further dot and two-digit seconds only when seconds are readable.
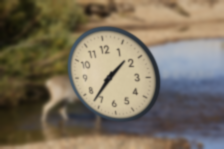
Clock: 1.37
